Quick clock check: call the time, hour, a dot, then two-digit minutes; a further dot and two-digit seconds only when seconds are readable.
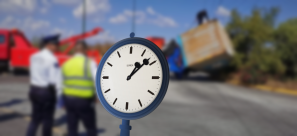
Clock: 1.08
